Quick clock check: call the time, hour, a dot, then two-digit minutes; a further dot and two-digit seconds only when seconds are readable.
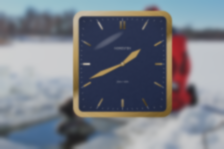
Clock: 1.41
